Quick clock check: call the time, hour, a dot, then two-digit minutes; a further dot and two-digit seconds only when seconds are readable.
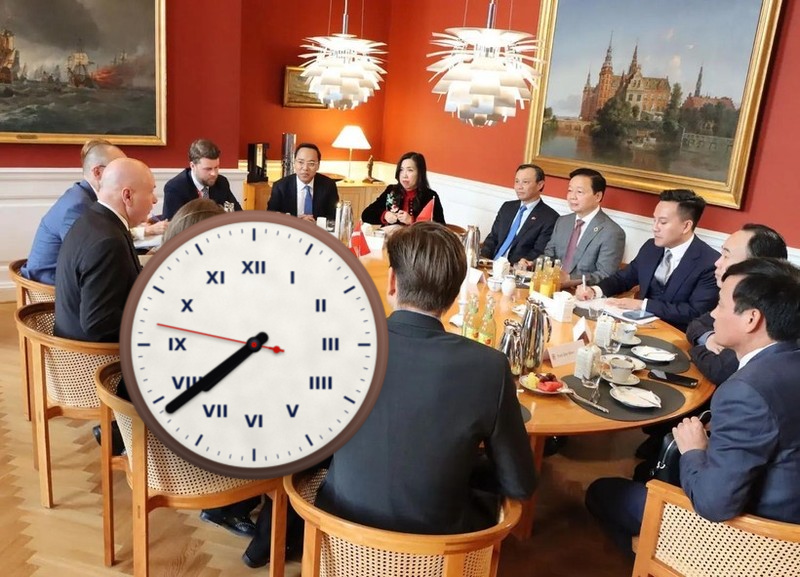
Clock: 7.38.47
